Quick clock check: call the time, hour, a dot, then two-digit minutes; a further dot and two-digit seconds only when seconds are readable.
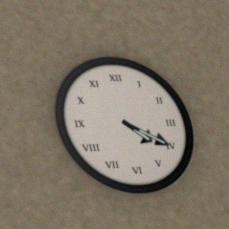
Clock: 4.20
